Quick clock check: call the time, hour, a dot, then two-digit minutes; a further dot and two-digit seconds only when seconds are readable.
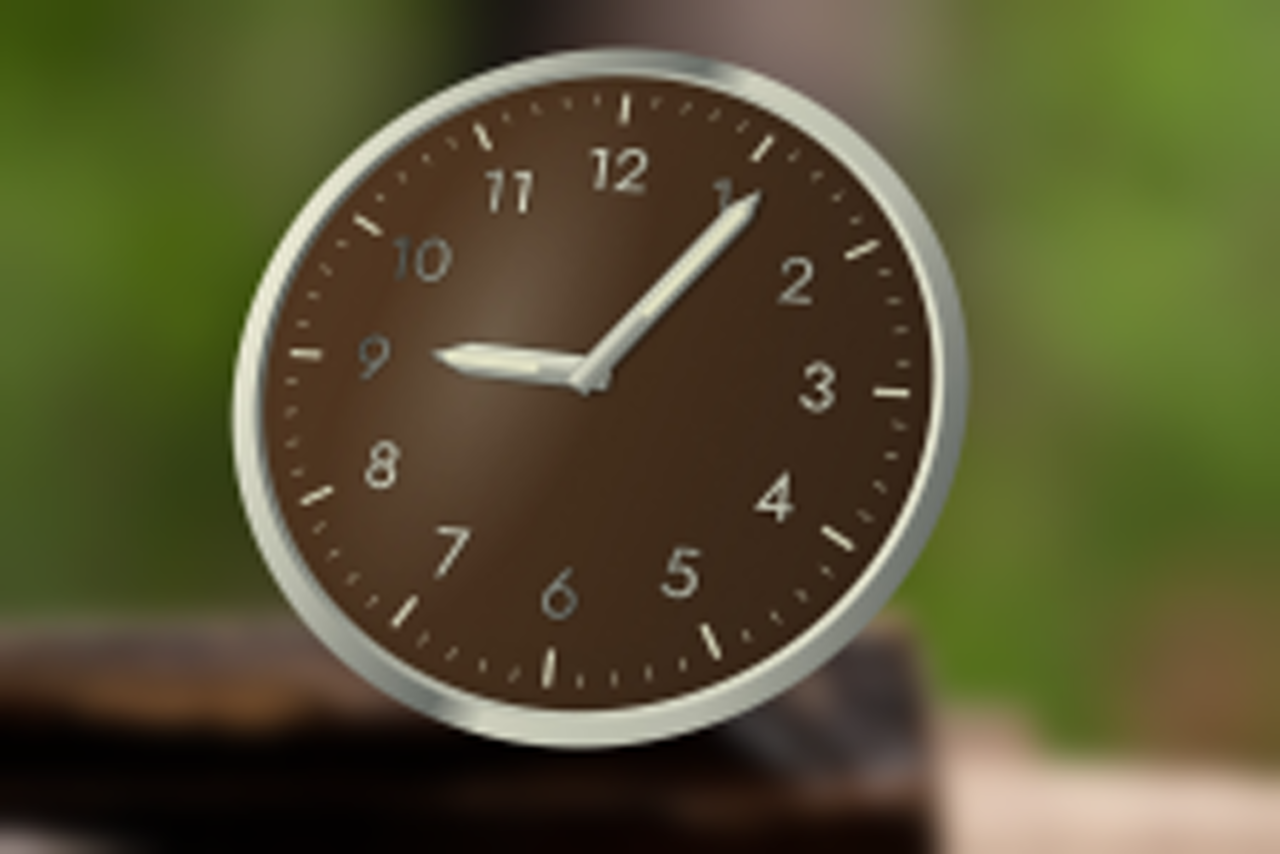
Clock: 9.06
